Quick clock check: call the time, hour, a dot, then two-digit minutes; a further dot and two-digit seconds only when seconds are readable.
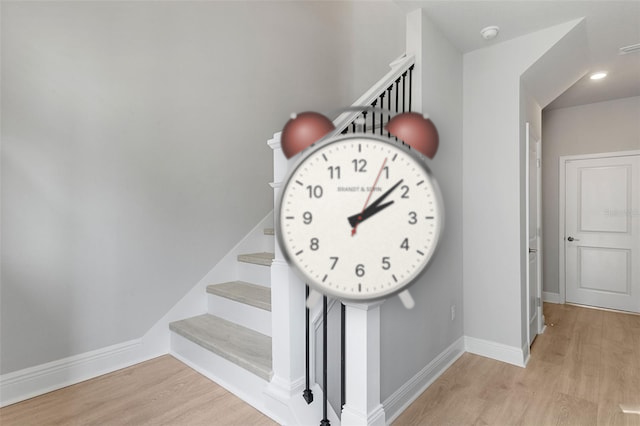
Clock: 2.08.04
